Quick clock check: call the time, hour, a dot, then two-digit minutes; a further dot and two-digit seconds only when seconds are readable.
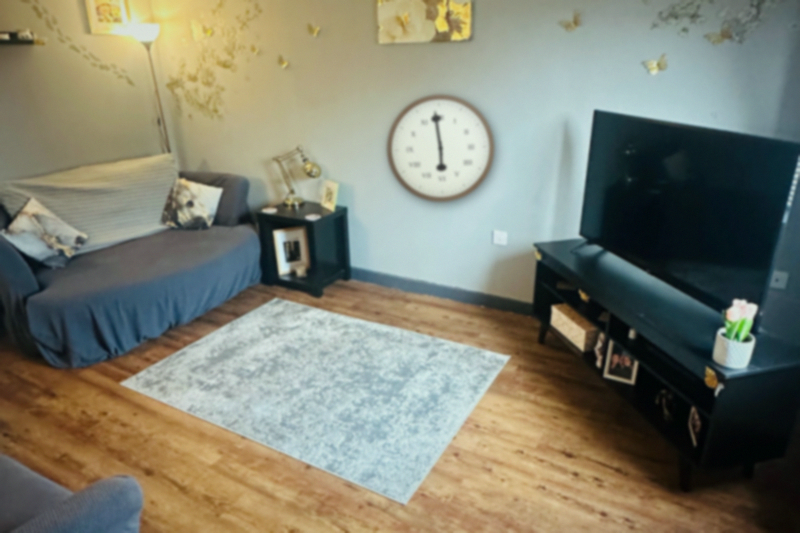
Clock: 5.59
